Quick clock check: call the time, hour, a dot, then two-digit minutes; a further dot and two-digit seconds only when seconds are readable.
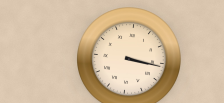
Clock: 3.16
